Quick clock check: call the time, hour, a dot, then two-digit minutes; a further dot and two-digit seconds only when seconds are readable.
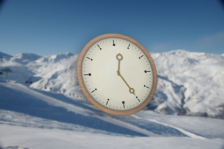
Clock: 12.25
